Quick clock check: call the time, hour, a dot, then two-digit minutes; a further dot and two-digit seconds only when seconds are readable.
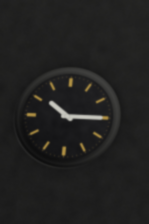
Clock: 10.15
